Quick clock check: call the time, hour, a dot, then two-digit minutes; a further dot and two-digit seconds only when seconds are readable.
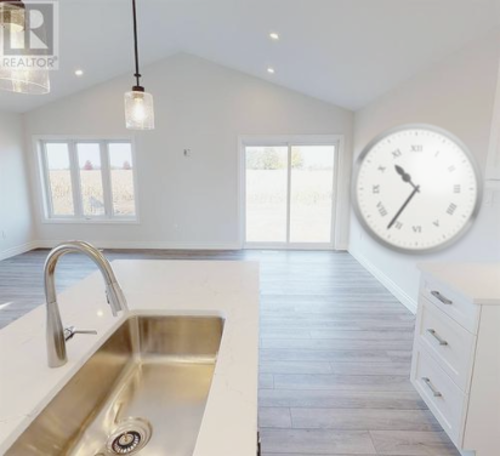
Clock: 10.36
